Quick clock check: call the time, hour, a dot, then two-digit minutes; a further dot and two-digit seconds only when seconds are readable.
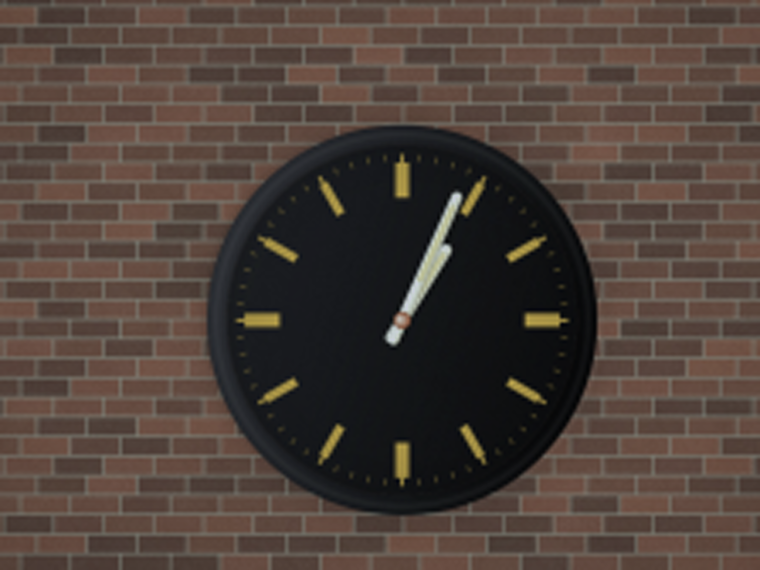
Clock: 1.04
